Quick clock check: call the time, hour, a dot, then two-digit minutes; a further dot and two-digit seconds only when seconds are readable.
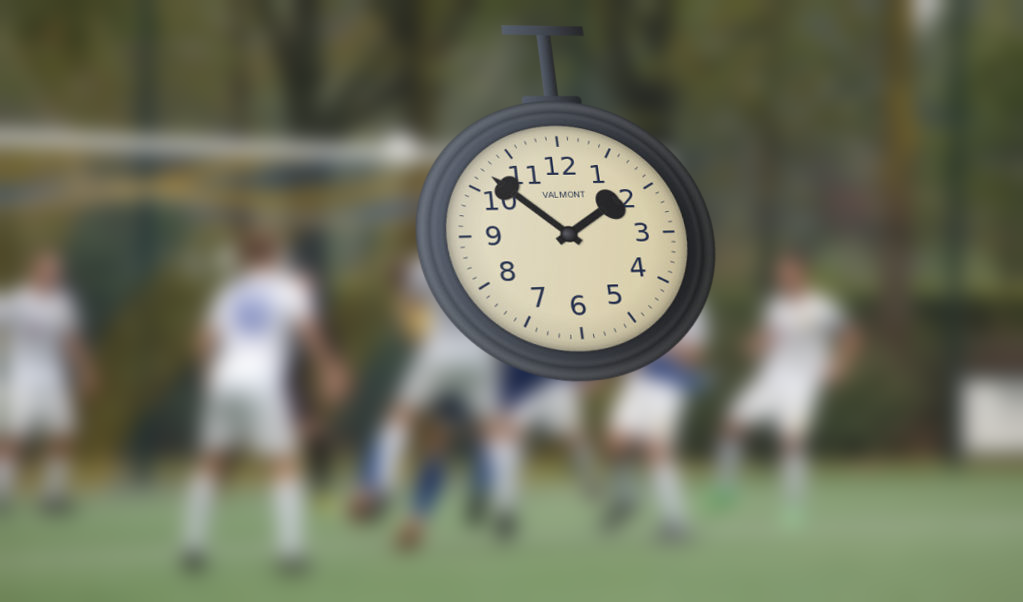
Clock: 1.52
